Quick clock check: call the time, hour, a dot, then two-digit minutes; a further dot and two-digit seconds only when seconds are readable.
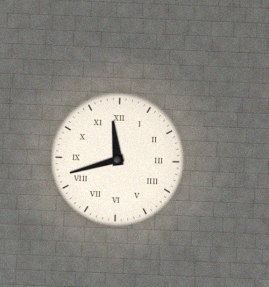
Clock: 11.42
